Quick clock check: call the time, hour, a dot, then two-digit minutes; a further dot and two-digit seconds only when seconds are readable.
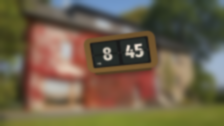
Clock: 8.45
